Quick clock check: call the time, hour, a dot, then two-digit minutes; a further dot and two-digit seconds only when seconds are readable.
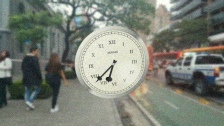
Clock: 6.38
